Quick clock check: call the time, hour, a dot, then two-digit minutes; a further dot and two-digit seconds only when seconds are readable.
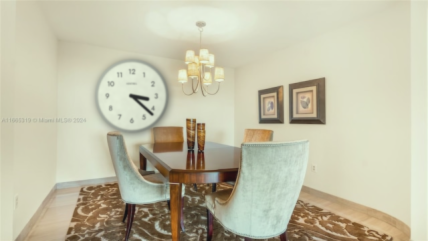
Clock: 3.22
